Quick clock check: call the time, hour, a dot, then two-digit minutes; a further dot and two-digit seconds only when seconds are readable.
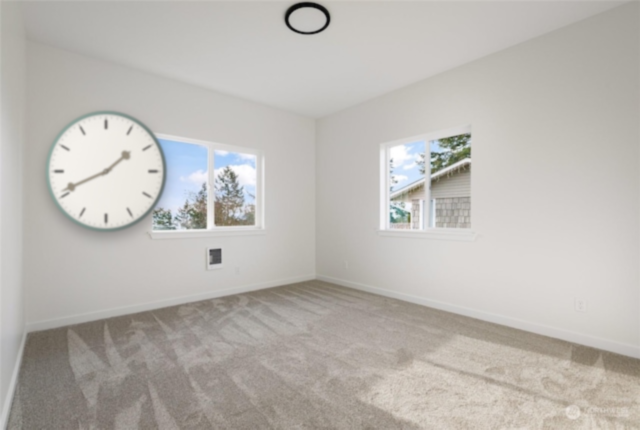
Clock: 1.41
